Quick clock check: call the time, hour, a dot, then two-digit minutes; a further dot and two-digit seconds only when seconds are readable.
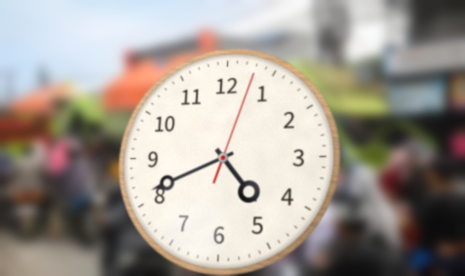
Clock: 4.41.03
